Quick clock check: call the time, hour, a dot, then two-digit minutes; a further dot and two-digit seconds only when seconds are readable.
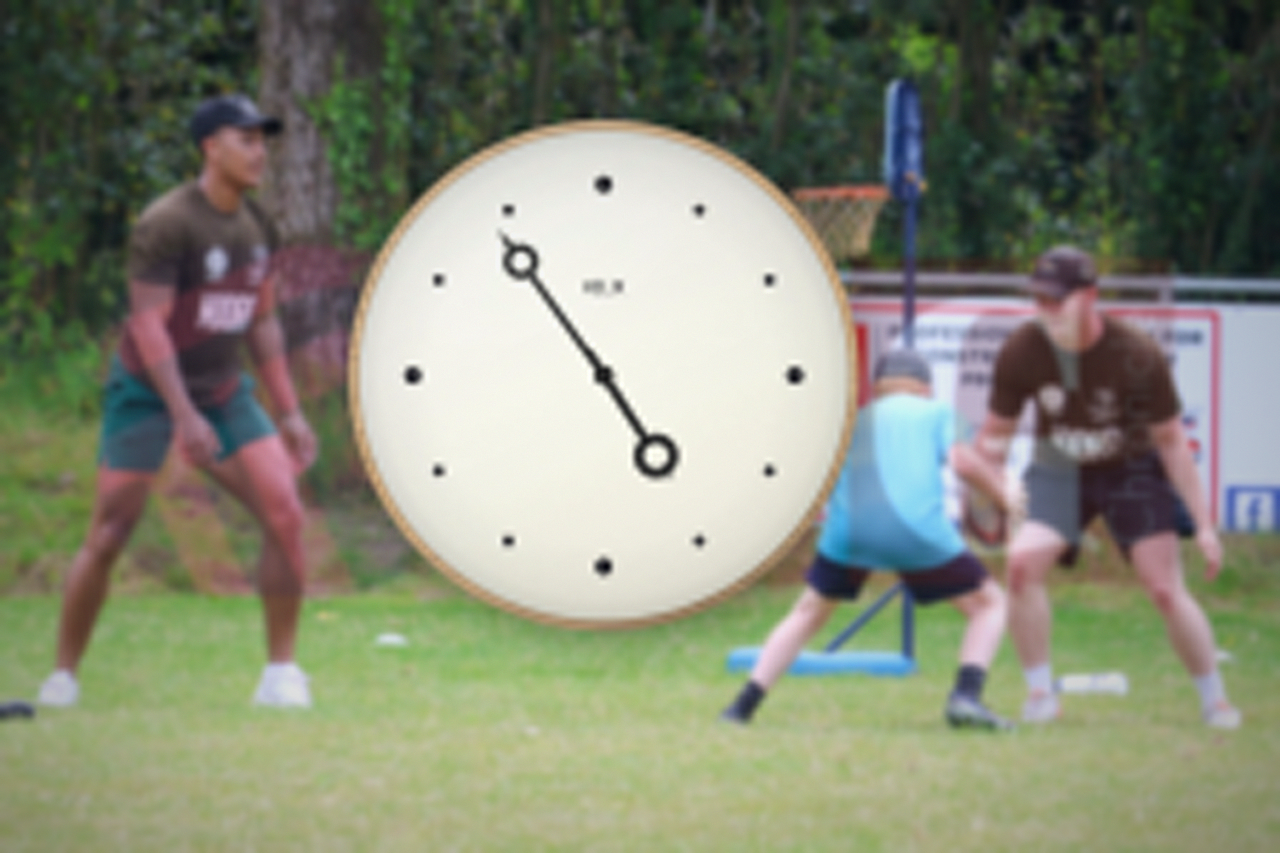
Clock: 4.54
